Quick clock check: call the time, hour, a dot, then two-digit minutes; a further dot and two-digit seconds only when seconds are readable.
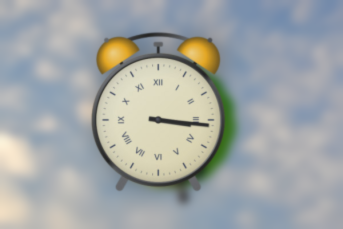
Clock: 3.16
